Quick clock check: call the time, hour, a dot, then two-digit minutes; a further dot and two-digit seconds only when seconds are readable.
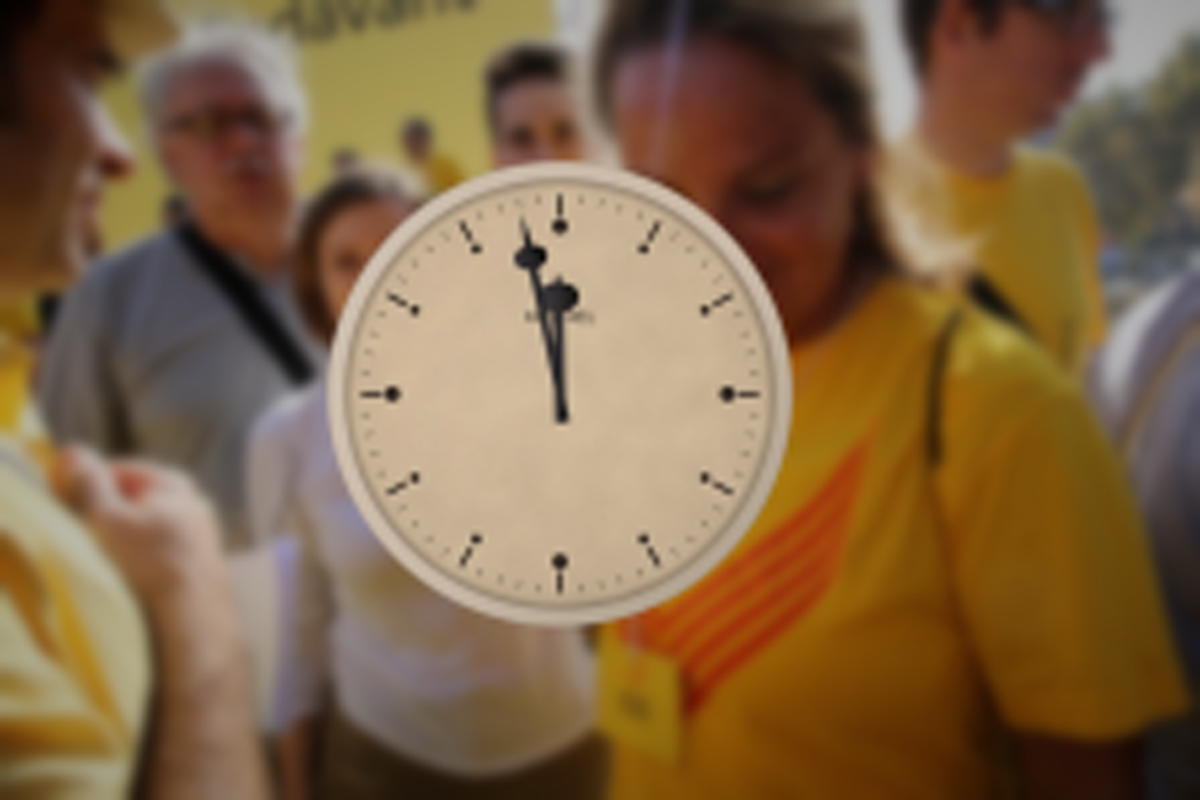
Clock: 11.58
